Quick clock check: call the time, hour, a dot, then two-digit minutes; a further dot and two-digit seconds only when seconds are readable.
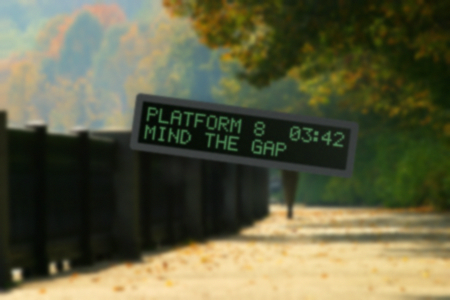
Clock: 3.42
